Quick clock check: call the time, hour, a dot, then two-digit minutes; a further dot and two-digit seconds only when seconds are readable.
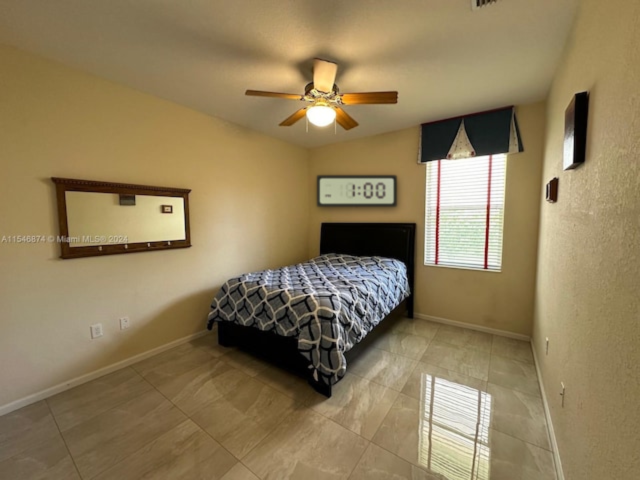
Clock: 1.00
